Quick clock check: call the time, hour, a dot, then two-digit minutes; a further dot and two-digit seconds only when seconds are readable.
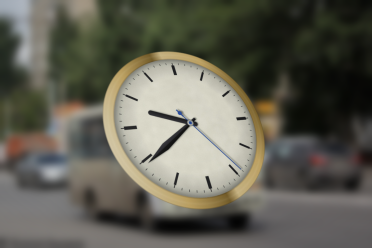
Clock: 9.39.24
